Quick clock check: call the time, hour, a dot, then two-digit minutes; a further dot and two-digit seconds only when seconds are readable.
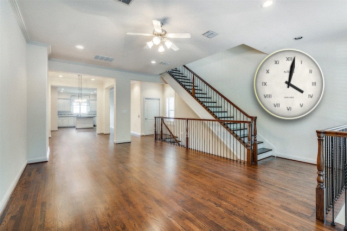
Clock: 4.02
